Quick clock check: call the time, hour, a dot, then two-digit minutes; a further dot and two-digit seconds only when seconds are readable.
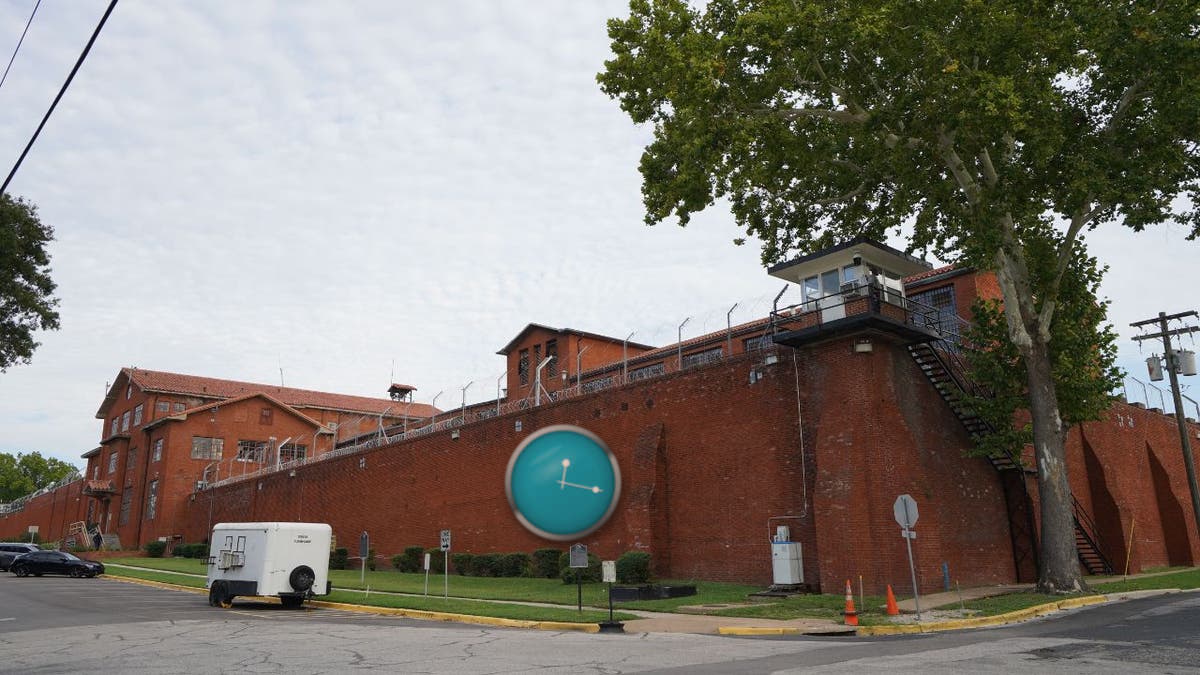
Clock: 12.17
